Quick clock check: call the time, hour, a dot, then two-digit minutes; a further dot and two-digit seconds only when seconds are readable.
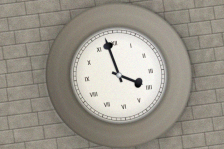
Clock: 3.58
